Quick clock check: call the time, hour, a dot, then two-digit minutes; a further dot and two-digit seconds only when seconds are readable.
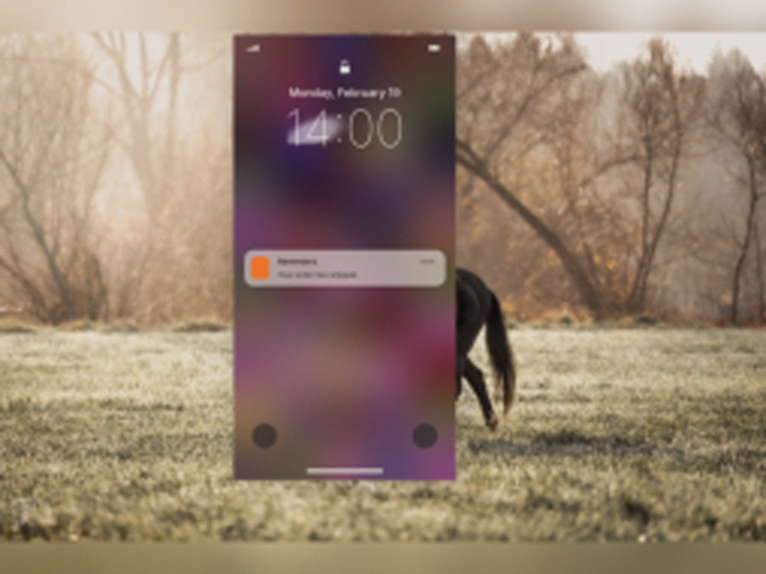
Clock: 14.00
